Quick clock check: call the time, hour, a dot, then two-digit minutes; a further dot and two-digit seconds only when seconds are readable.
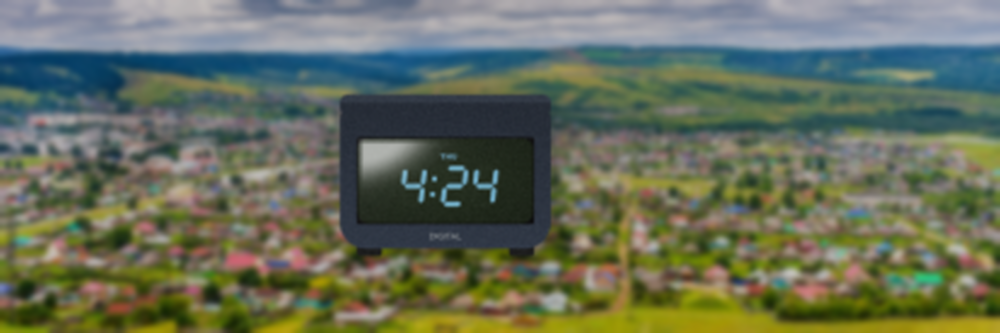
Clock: 4.24
